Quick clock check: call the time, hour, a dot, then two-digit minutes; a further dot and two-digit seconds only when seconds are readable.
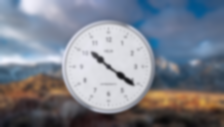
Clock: 10.21
